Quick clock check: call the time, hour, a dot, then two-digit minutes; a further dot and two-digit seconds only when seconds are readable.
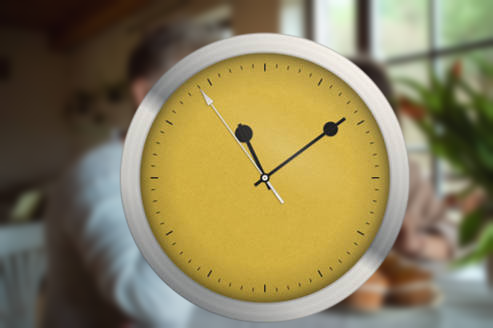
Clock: 11.08.54
